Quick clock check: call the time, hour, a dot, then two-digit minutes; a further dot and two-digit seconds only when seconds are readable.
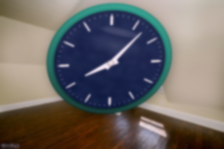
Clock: 8.07
